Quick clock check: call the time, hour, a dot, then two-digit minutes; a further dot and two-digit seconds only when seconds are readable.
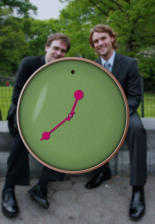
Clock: 12.38
